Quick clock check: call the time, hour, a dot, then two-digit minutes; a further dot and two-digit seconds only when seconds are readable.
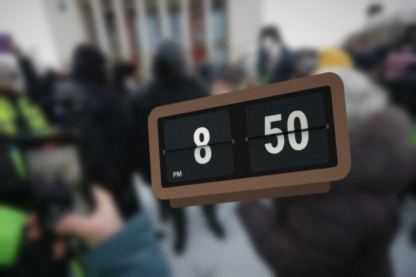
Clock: 8.50
